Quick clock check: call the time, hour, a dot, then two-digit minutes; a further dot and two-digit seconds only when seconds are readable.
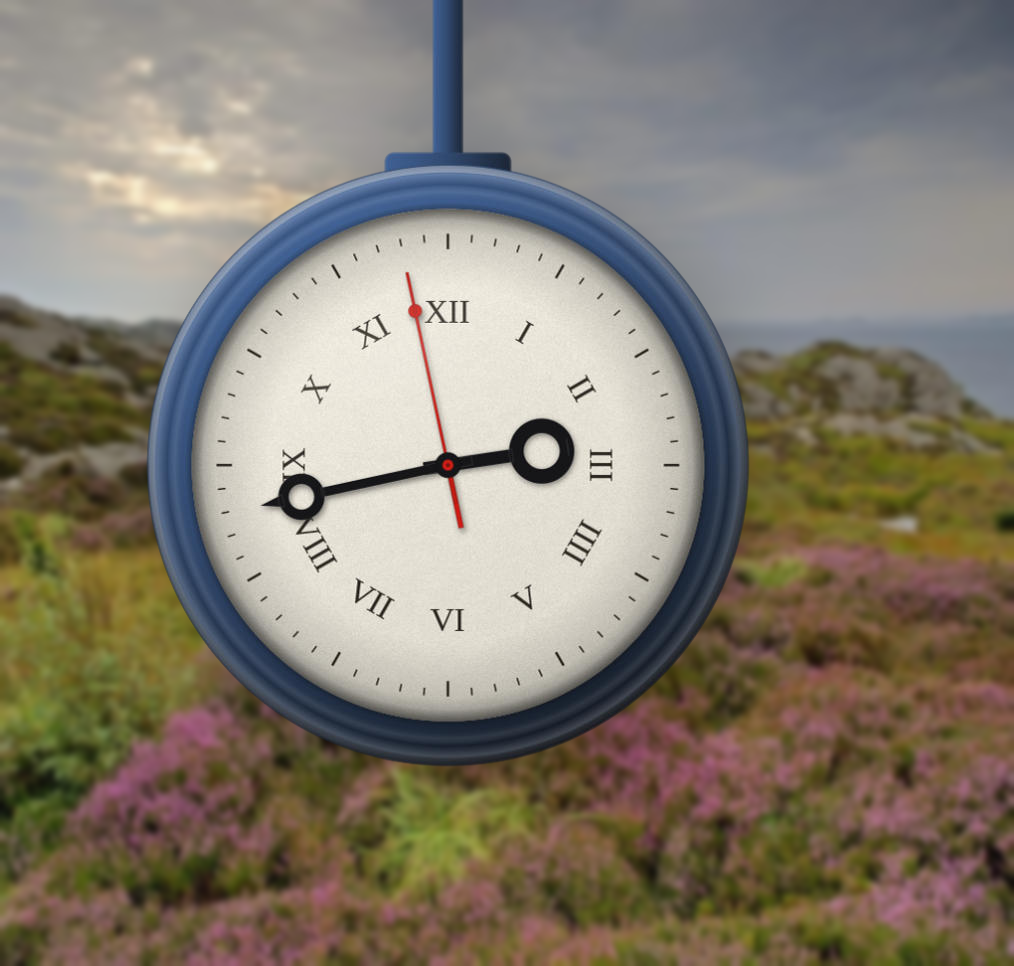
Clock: 2.42.58
